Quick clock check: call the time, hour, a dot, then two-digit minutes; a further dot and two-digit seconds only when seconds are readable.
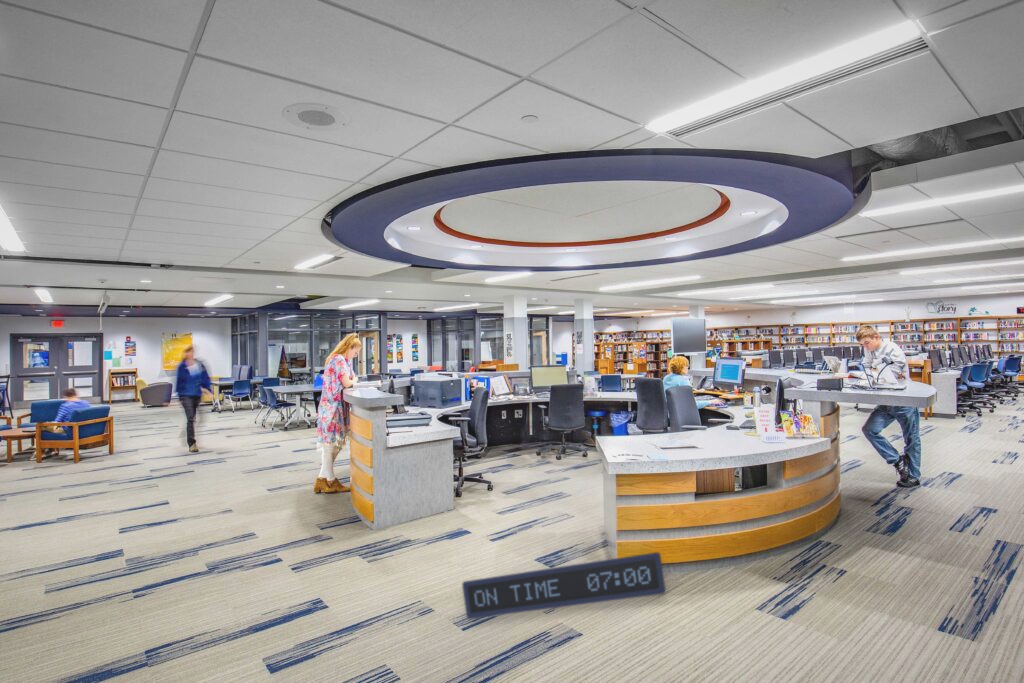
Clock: 7.00
